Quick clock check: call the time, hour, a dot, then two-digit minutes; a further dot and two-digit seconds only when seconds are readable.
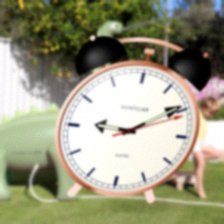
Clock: 9.09.11
